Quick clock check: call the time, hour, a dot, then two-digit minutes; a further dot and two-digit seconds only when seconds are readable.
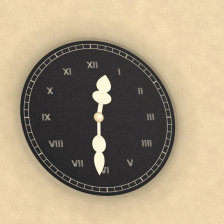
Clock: 12.31
